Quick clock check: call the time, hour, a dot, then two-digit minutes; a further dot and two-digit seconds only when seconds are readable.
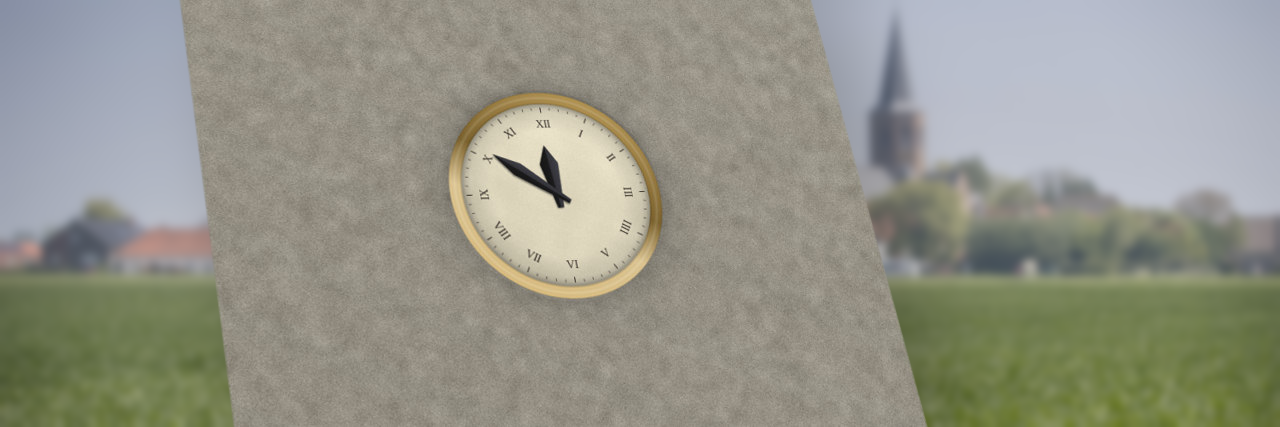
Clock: 11.51
